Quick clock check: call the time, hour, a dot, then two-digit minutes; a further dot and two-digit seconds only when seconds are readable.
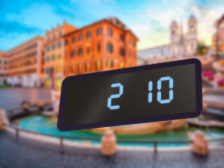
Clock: 2.10
